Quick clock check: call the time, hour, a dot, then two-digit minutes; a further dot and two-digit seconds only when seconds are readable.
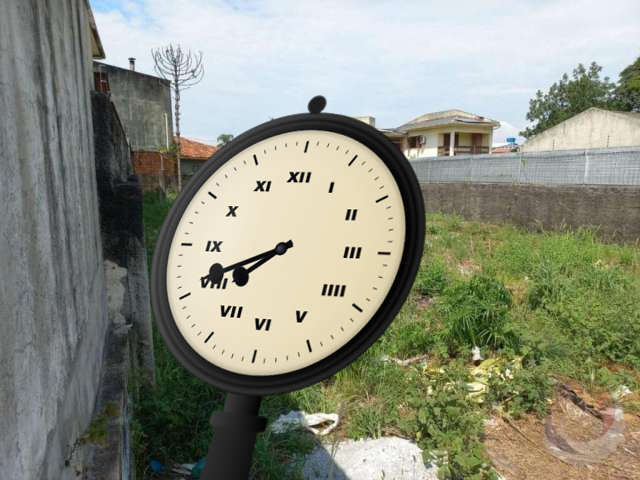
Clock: 7.41
